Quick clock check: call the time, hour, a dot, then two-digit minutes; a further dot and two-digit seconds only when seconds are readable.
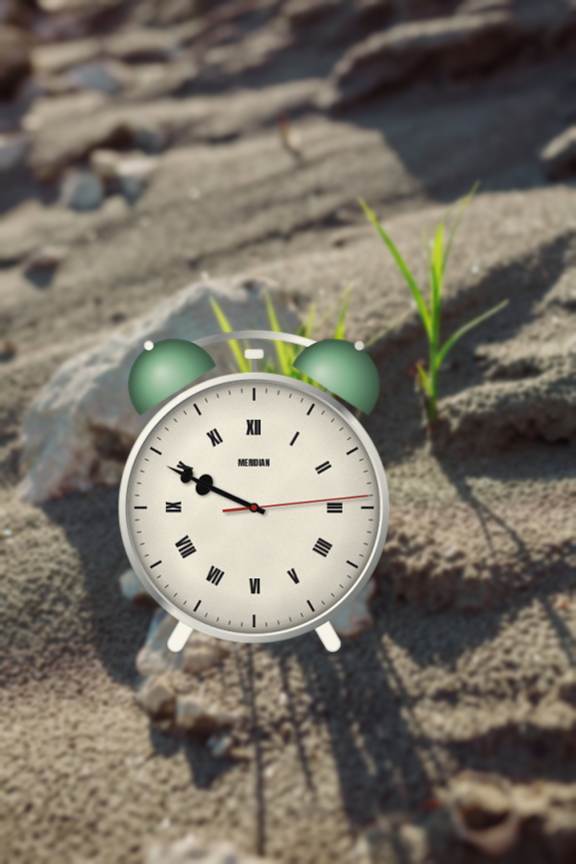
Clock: 9.49.14
